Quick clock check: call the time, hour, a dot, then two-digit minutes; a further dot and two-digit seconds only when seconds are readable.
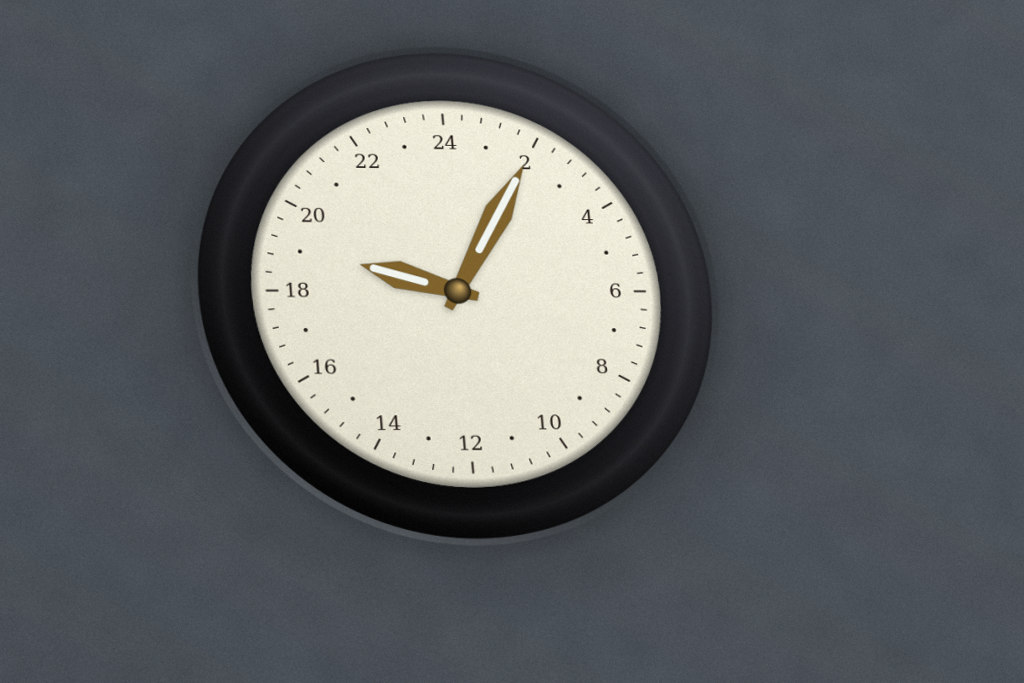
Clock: 19.05
